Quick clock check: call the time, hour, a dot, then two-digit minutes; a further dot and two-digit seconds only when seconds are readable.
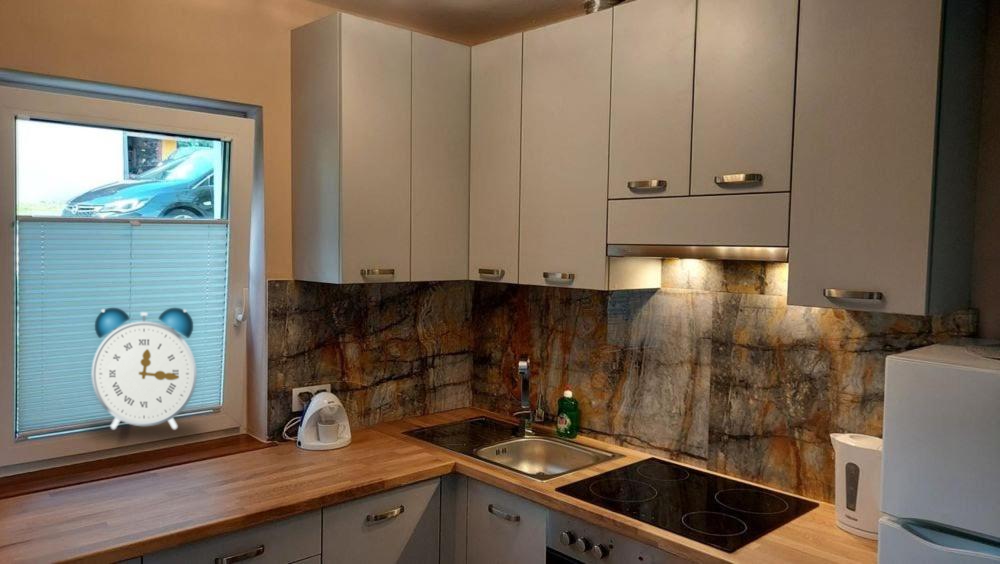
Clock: 12.16
